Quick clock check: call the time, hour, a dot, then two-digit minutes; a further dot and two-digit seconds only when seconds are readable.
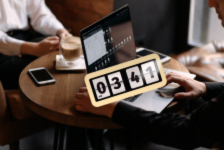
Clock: 3.41
